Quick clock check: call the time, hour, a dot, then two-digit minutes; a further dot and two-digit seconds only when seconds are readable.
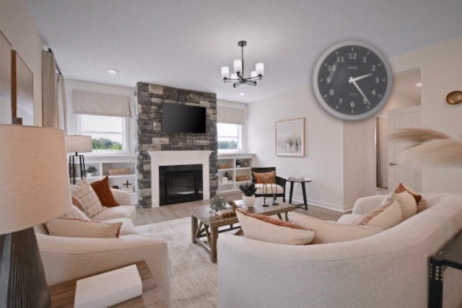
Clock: 2.24
